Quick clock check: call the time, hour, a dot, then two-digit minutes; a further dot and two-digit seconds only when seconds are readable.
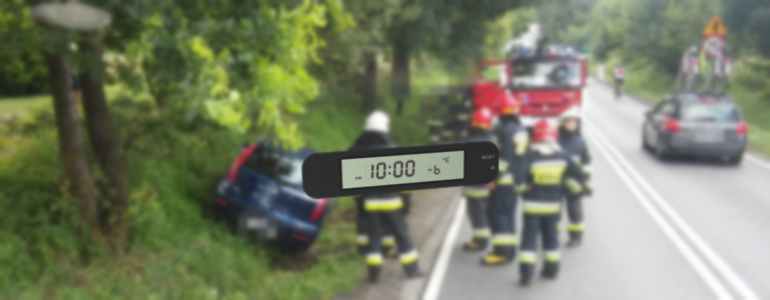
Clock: 10.00
